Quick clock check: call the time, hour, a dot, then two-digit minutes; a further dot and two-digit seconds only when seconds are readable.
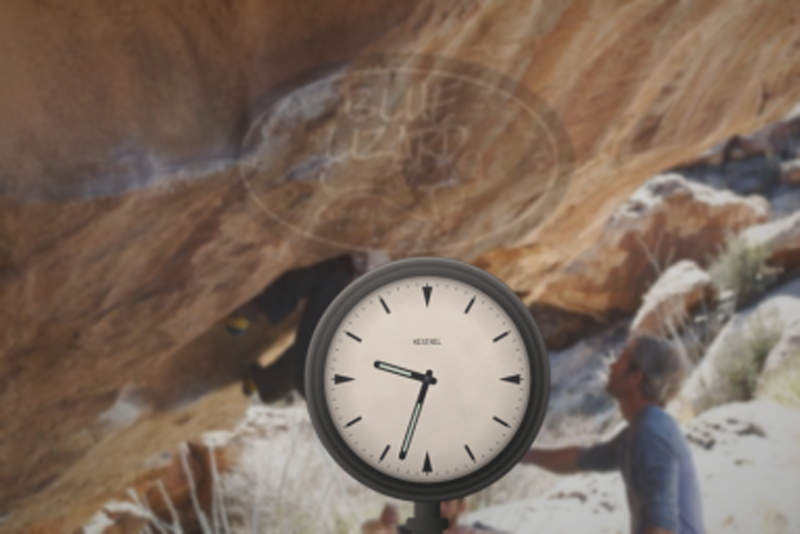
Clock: 9.33
